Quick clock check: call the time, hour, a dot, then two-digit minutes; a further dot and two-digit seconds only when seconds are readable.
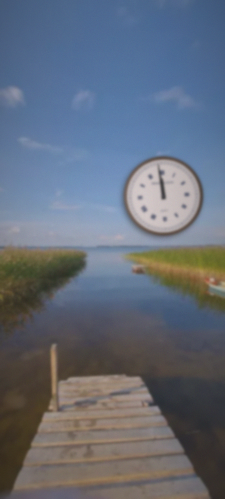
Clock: 11.59
